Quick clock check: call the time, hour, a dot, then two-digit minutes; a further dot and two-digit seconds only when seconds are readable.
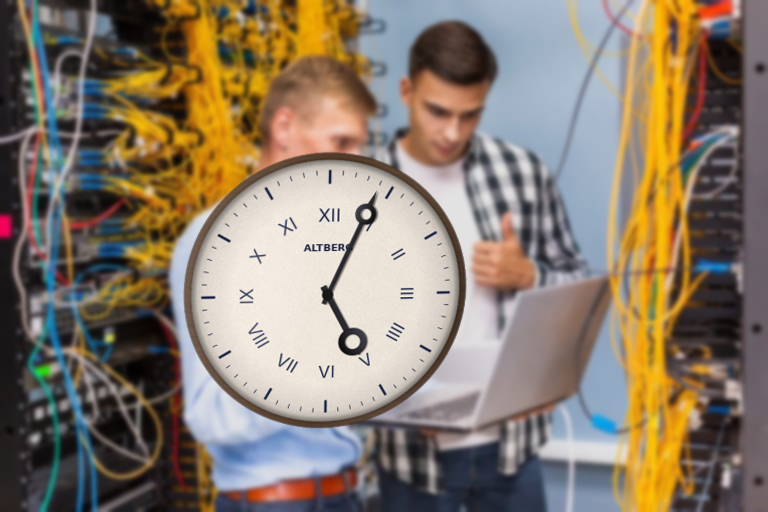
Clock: 5.04
